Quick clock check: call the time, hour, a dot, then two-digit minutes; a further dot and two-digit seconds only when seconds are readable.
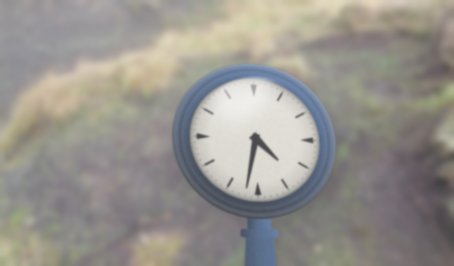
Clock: 4.32
